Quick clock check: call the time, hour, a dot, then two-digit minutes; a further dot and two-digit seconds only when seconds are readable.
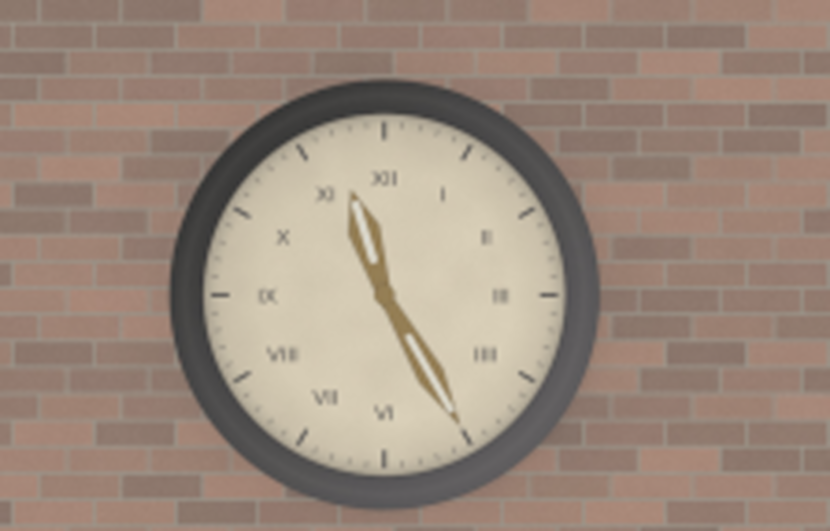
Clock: 11.25
